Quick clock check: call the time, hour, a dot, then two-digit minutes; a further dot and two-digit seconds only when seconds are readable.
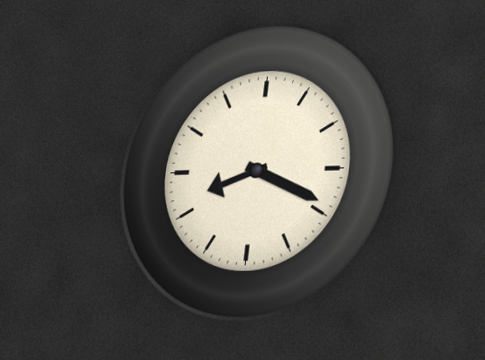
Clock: 8.19
